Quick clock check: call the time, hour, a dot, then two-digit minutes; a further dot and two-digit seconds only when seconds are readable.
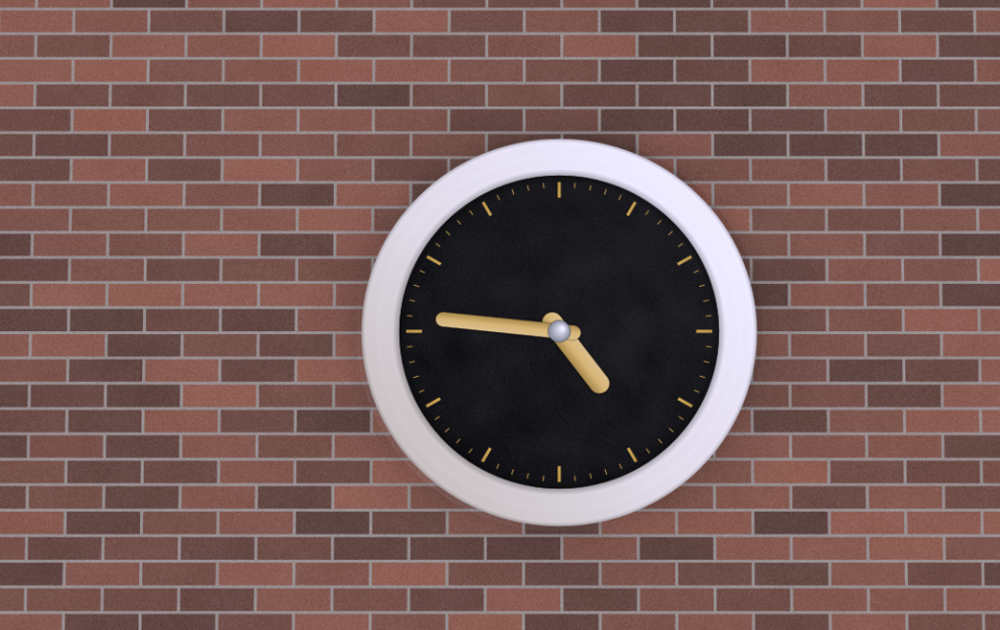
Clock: 4.46
